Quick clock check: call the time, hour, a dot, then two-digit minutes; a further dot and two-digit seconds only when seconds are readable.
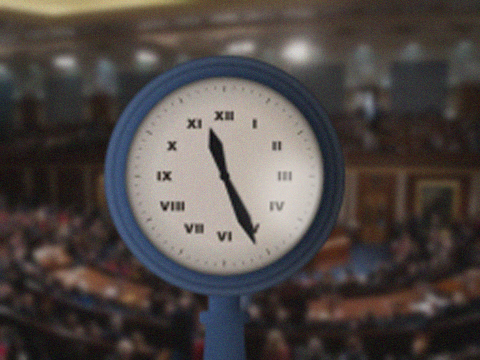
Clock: 11.26
